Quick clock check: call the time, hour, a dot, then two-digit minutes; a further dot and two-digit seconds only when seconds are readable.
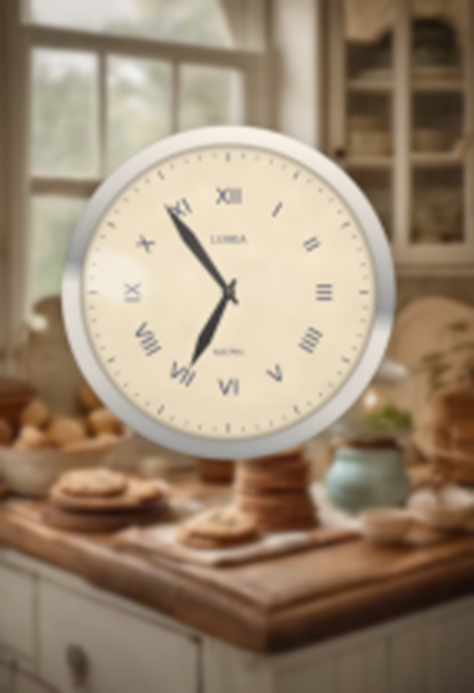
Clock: 6.54
